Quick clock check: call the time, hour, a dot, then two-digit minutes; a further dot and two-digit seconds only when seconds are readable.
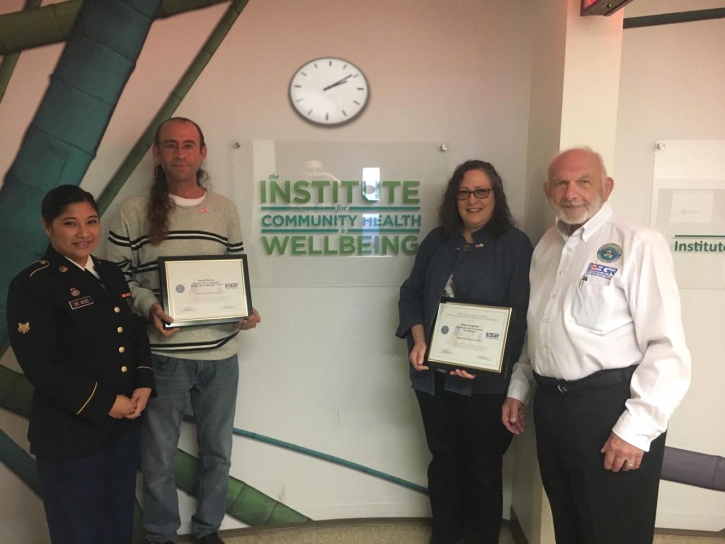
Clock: 2.09
